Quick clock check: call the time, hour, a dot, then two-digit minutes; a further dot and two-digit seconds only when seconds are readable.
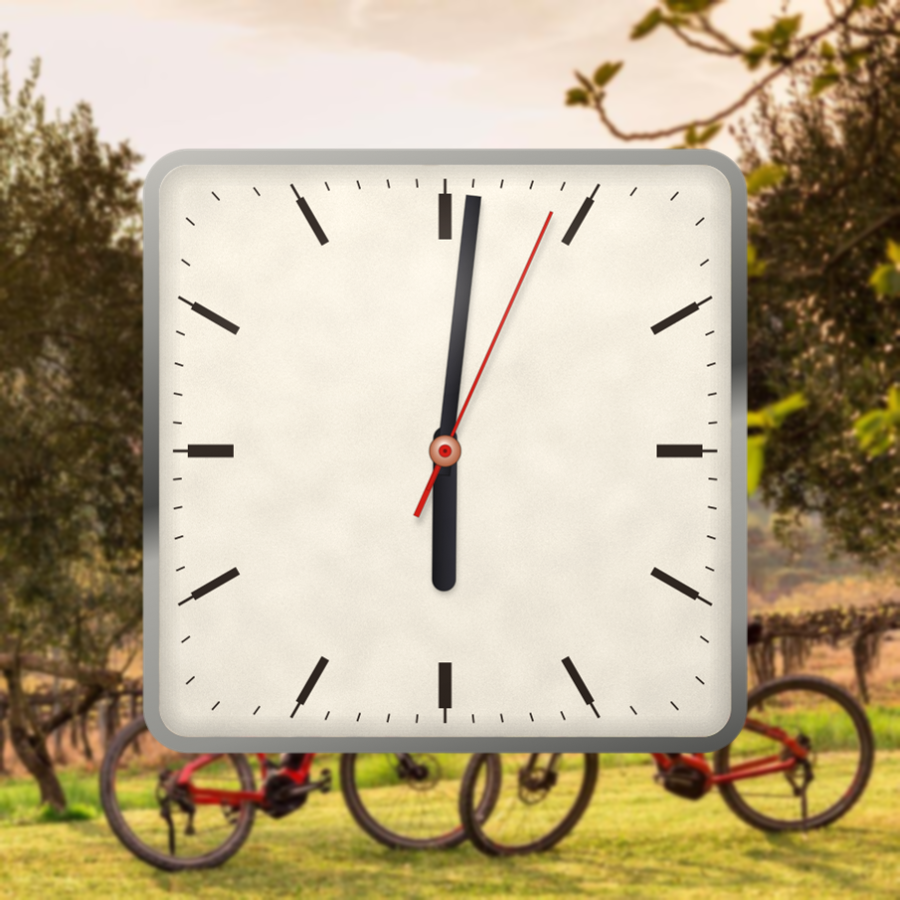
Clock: 6.01.04
